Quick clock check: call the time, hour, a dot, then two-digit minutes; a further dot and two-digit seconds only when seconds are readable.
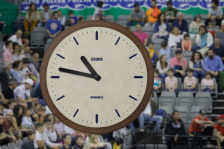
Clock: 10.47
